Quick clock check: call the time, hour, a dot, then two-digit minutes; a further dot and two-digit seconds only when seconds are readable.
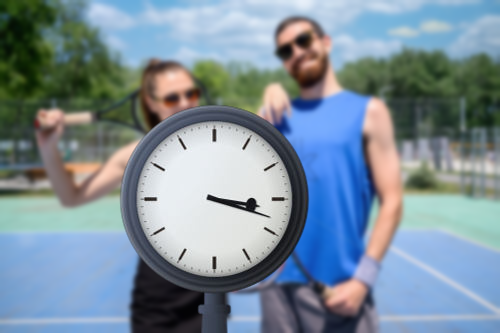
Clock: 3.18
